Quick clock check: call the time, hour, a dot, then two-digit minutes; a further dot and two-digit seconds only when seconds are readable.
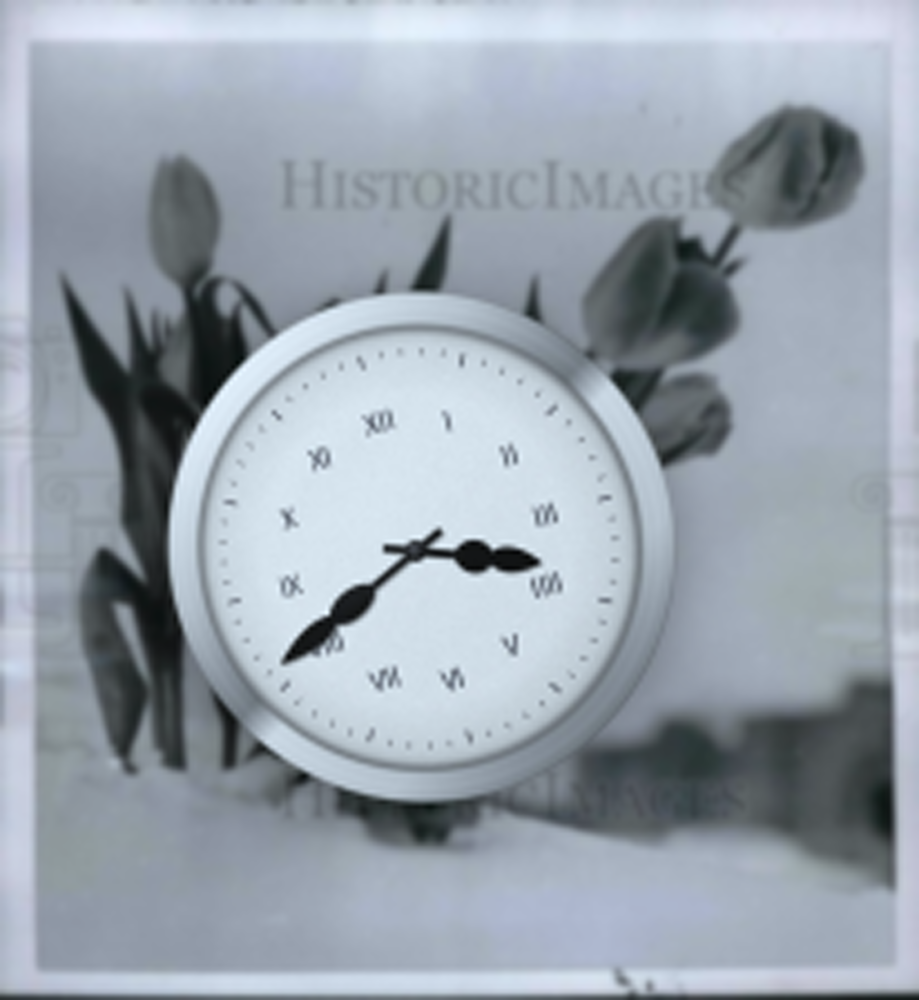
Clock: 3.41
